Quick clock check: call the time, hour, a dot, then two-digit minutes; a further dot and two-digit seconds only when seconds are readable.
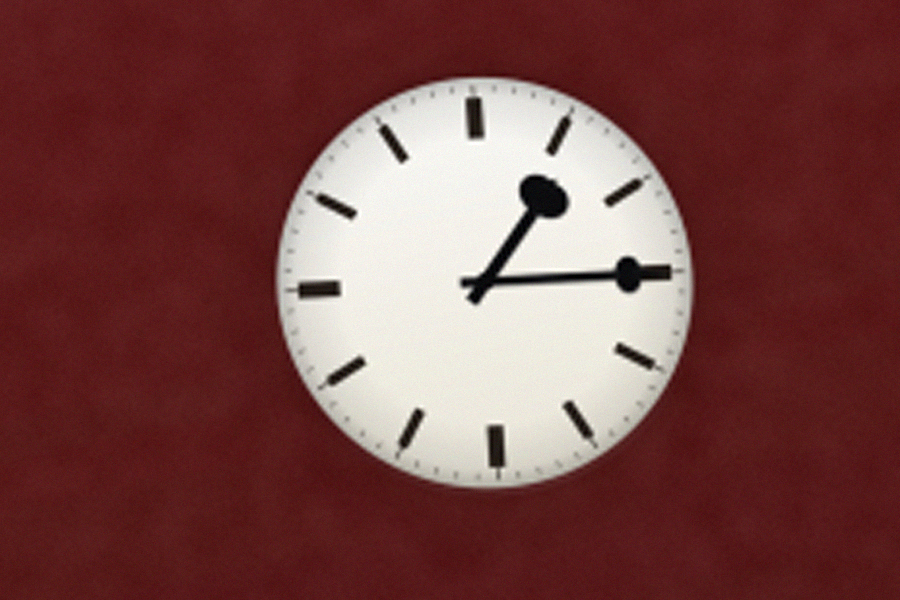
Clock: 1.15
